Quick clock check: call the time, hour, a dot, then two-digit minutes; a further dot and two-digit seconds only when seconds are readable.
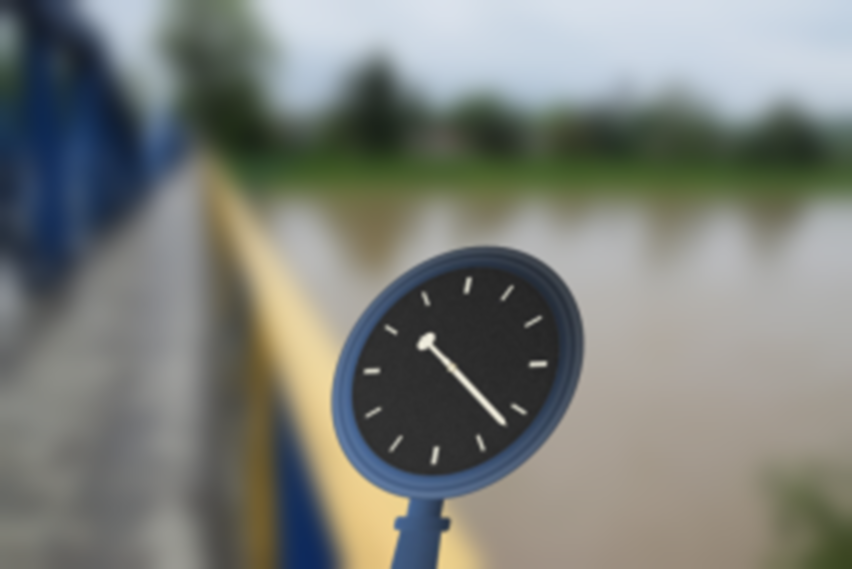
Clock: 10.22
